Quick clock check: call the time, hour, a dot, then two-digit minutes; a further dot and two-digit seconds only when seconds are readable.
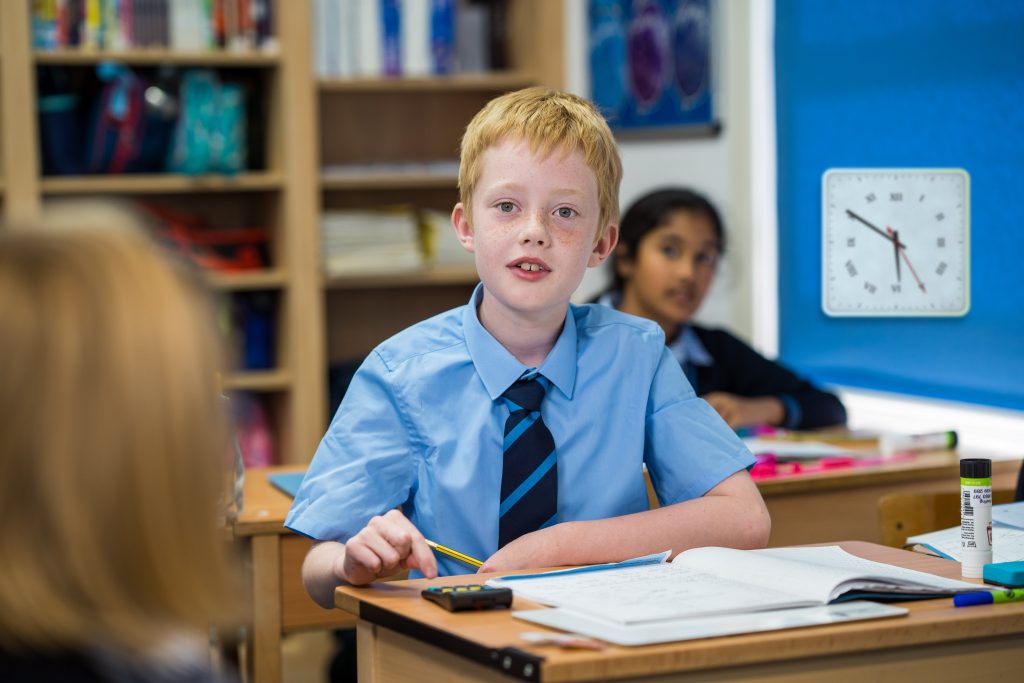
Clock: 5.50.25
